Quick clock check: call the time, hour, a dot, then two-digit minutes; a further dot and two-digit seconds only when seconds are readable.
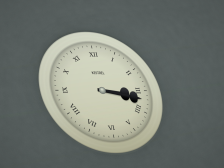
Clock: 3.17
